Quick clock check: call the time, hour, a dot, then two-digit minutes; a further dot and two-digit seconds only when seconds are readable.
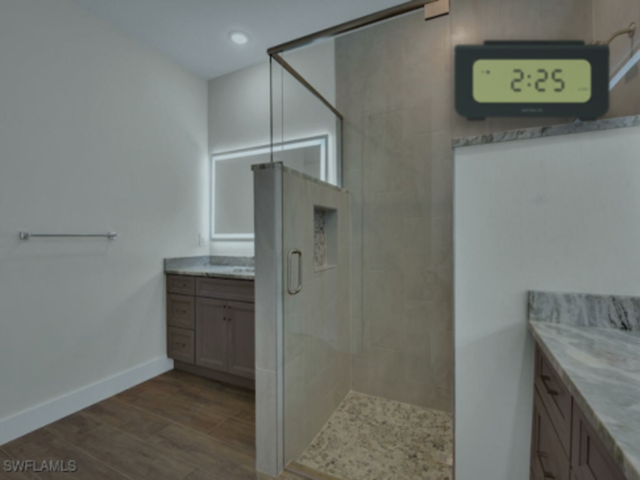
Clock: 2.25
